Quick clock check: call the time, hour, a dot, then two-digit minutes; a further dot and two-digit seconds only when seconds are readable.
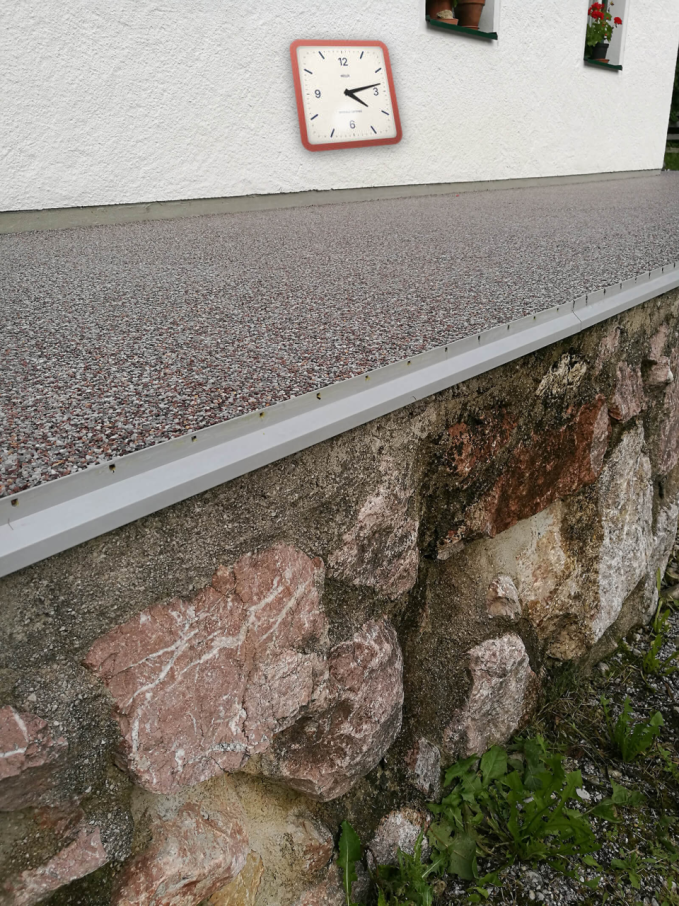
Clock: 4.13
